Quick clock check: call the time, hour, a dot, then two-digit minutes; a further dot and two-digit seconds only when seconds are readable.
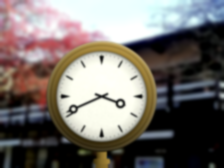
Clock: 3.41
